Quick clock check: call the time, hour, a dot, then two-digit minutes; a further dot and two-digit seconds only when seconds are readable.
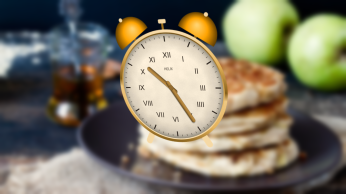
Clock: 10.25
